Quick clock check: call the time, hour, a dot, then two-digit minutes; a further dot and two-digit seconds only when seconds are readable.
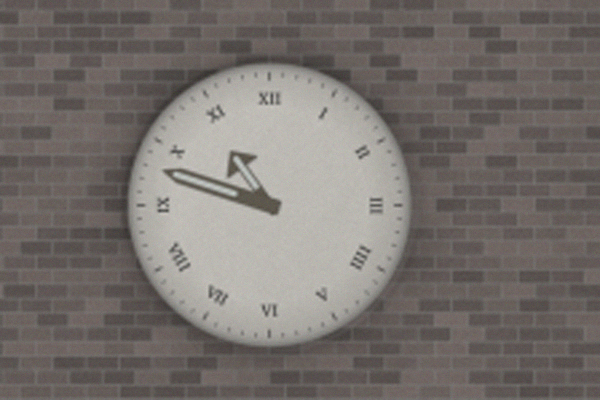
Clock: 10.48
